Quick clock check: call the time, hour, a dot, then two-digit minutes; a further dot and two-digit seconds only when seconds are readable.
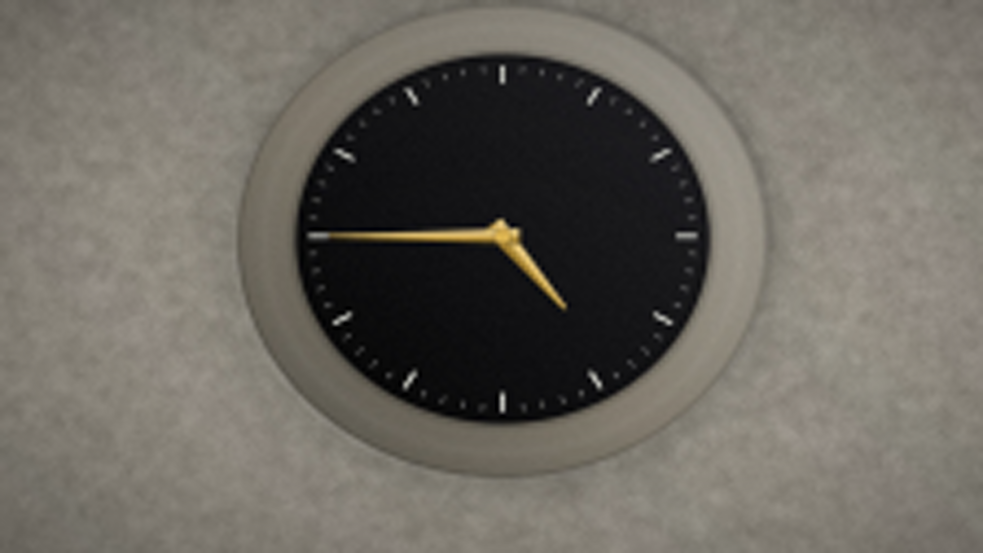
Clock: 4.45
